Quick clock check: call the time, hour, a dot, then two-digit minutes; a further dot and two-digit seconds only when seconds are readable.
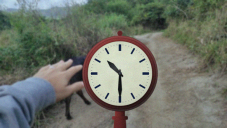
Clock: 10.30
